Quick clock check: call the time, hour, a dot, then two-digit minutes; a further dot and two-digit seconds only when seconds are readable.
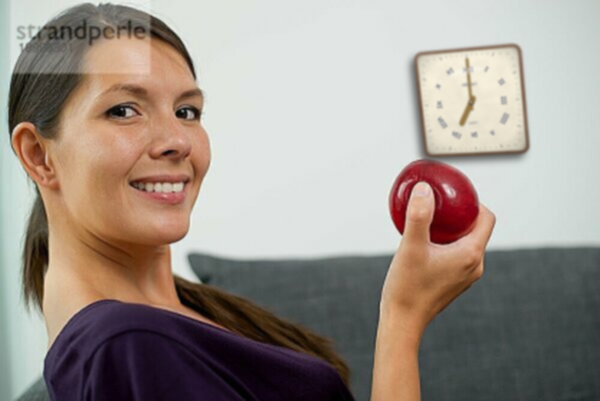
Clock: 7.00
